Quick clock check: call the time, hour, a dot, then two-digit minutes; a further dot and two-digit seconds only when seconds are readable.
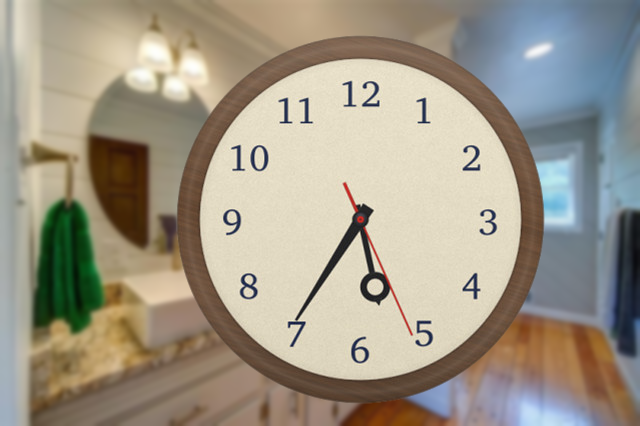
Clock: 5.35.26
